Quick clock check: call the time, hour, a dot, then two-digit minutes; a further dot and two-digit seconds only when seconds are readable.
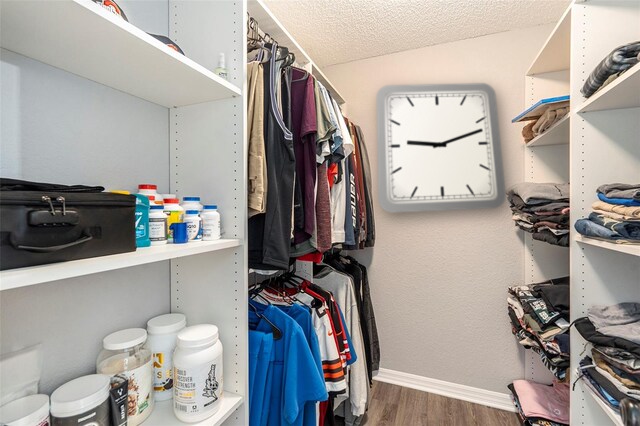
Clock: 9.12
